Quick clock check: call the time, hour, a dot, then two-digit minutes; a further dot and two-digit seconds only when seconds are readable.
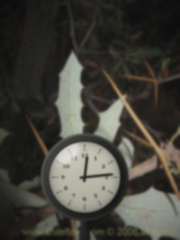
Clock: 12.14
